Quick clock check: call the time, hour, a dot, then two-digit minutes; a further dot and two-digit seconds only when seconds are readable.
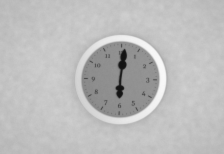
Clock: 6.01
